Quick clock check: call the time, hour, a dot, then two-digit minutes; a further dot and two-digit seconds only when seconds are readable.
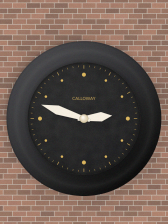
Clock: 2.48
